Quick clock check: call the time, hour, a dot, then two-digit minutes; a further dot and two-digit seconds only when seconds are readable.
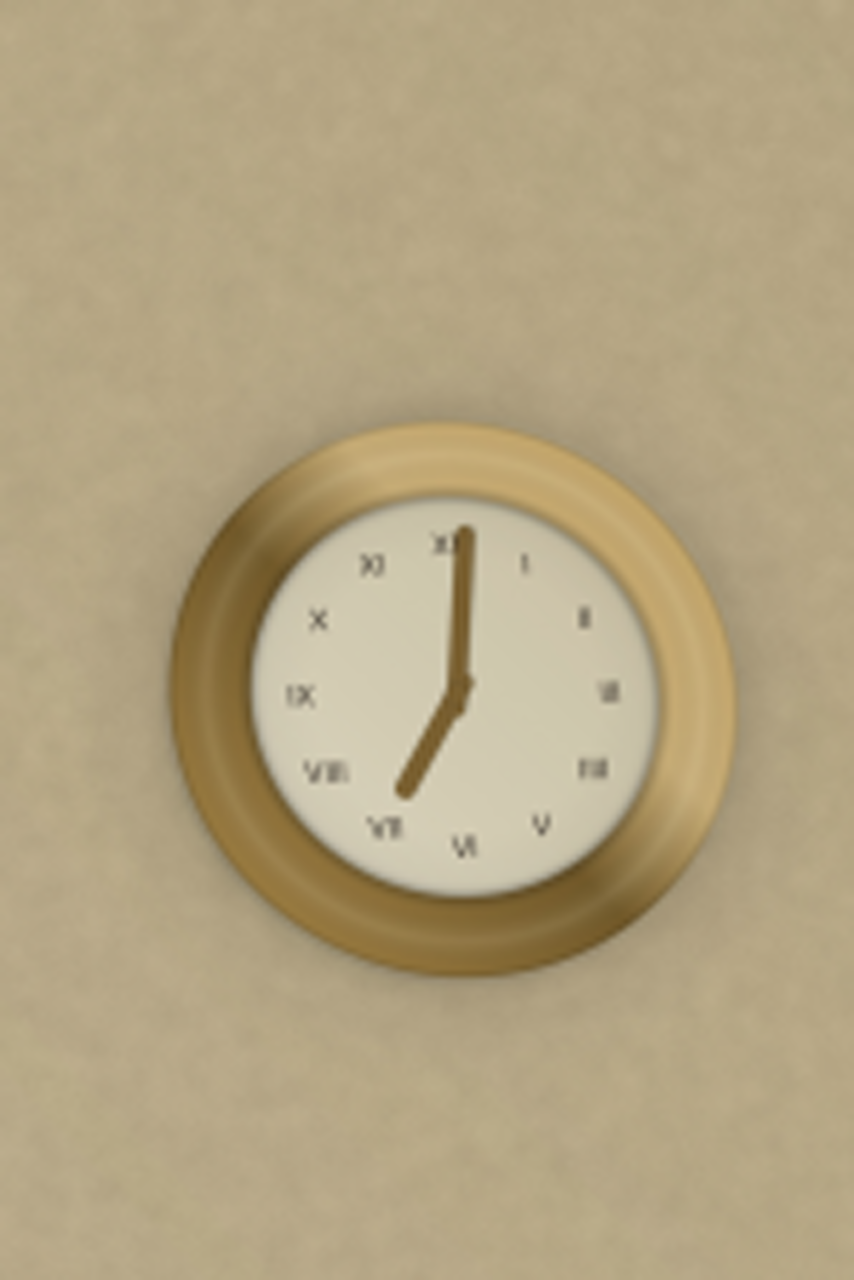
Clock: 7.01
